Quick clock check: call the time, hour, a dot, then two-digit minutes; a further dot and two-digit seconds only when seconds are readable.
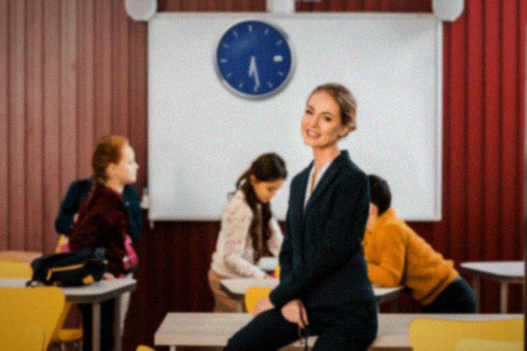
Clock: 6.29
